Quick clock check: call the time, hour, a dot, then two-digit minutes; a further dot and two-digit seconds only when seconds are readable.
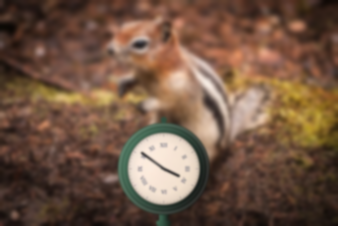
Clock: 3.51
